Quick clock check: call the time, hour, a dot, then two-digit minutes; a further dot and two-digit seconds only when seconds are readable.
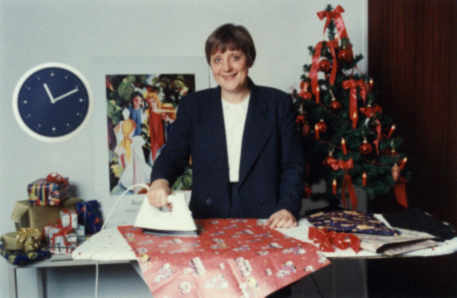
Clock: 11.11
